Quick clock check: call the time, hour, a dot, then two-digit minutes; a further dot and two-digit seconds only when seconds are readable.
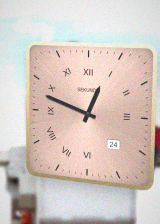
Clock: 12.48
